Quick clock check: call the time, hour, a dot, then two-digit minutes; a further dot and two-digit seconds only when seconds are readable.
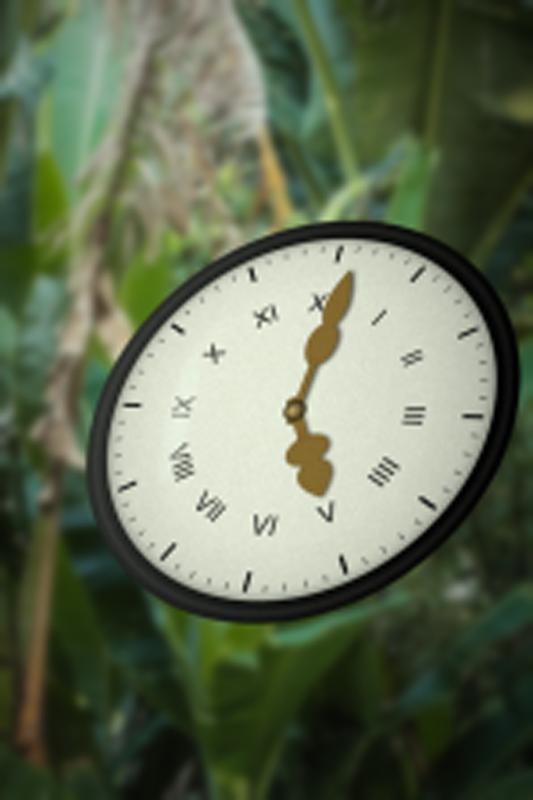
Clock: 5.01
